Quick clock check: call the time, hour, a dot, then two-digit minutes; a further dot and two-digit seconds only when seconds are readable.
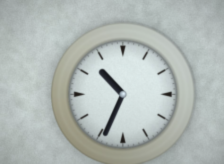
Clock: 10.34
